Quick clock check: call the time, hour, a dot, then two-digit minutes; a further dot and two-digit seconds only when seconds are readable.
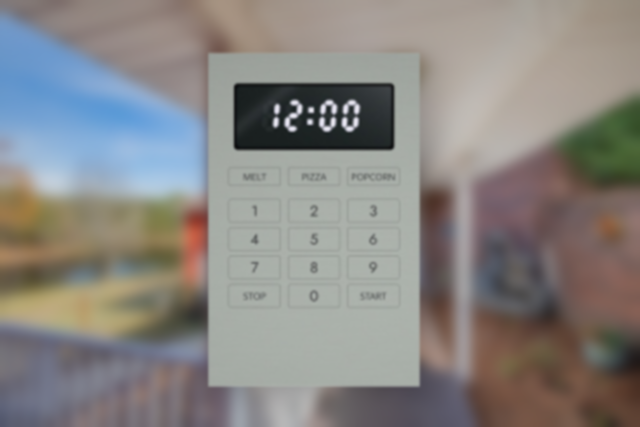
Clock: 12.00
